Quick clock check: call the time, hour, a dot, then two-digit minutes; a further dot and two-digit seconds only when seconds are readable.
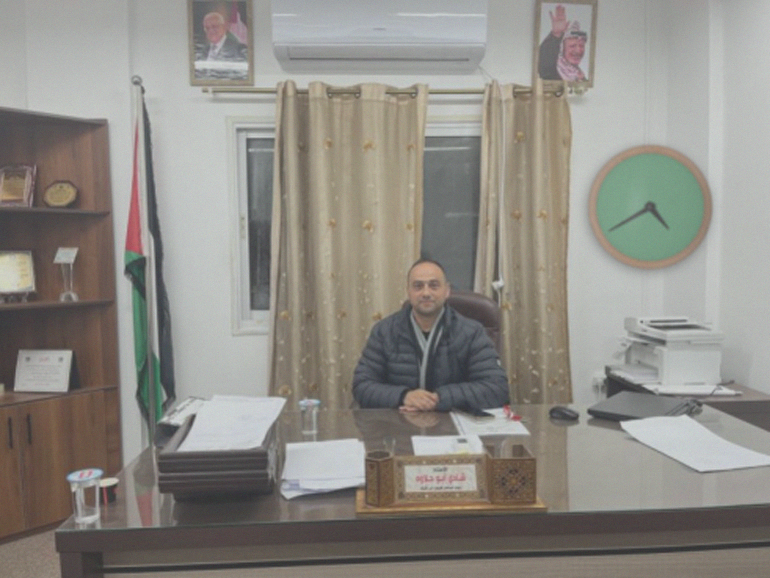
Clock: 4.40
